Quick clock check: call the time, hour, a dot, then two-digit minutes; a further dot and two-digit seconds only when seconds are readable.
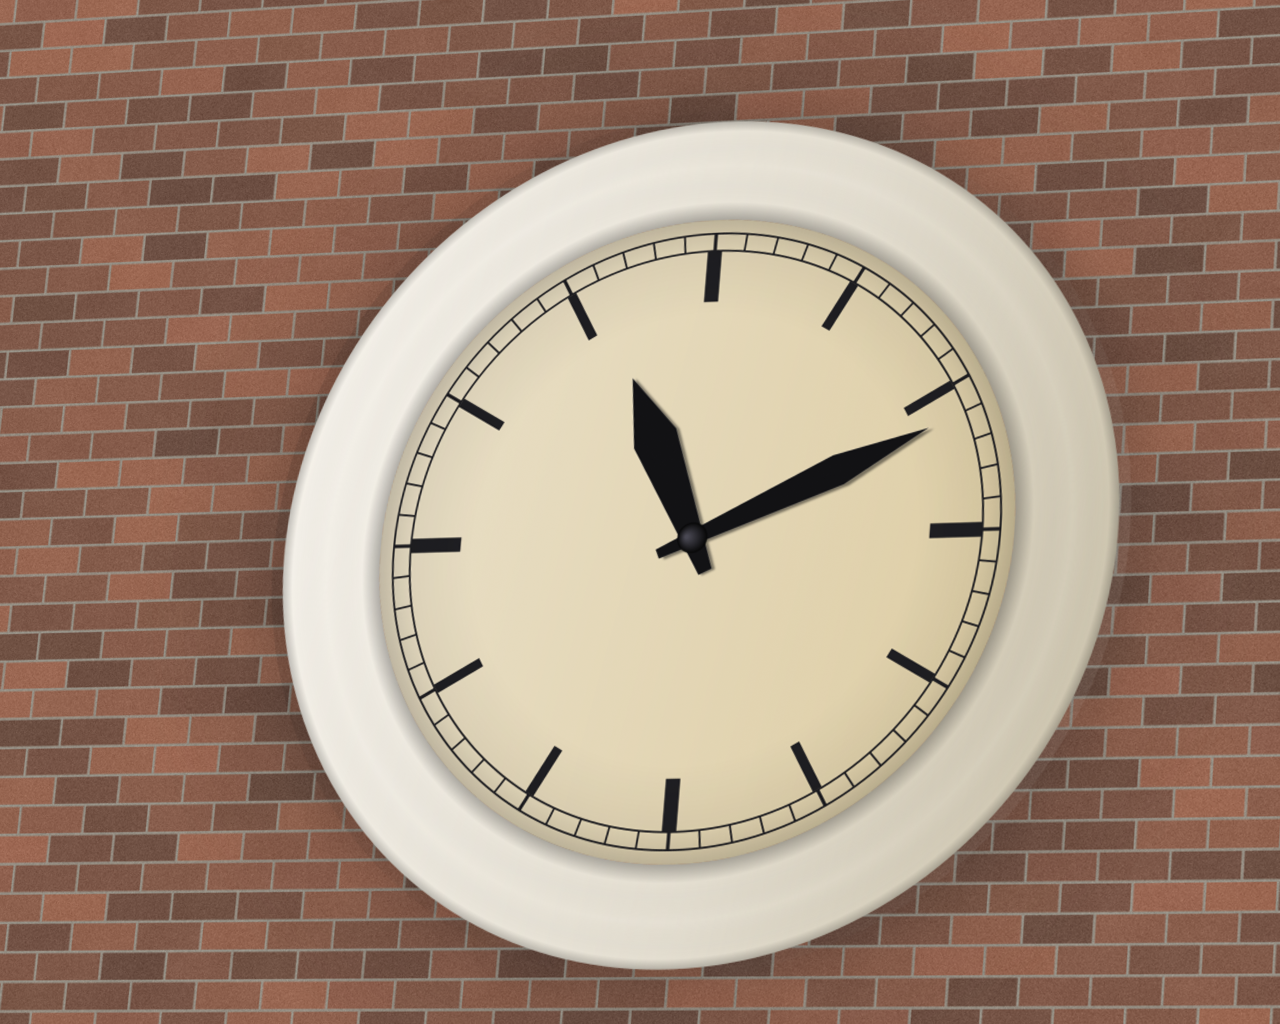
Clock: 11.11
